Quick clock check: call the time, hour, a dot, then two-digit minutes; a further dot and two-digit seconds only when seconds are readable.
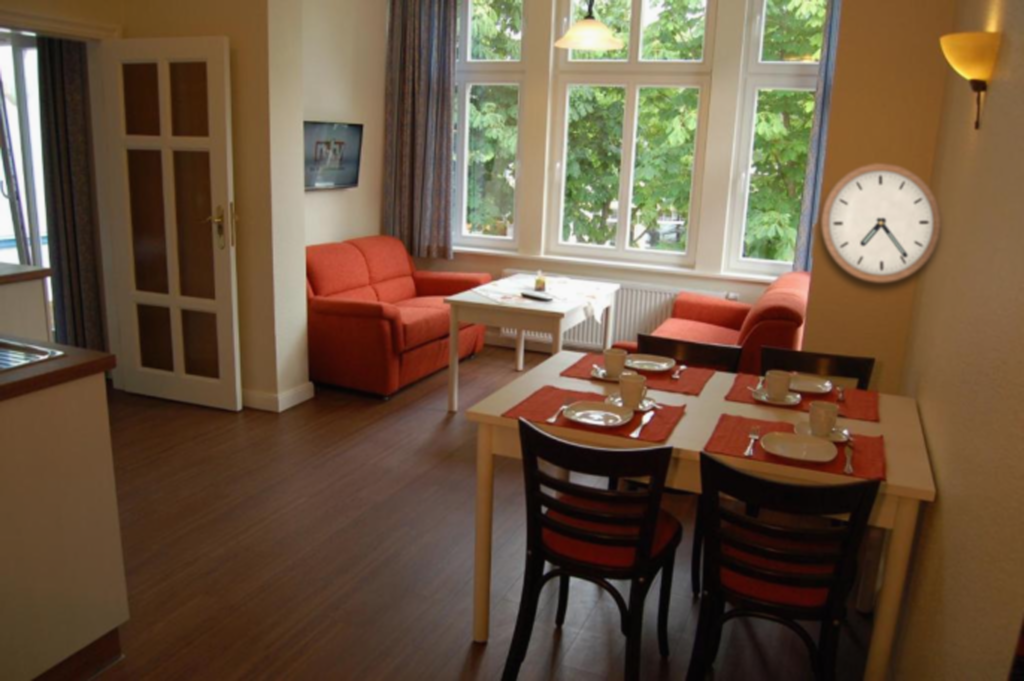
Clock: 7.24
